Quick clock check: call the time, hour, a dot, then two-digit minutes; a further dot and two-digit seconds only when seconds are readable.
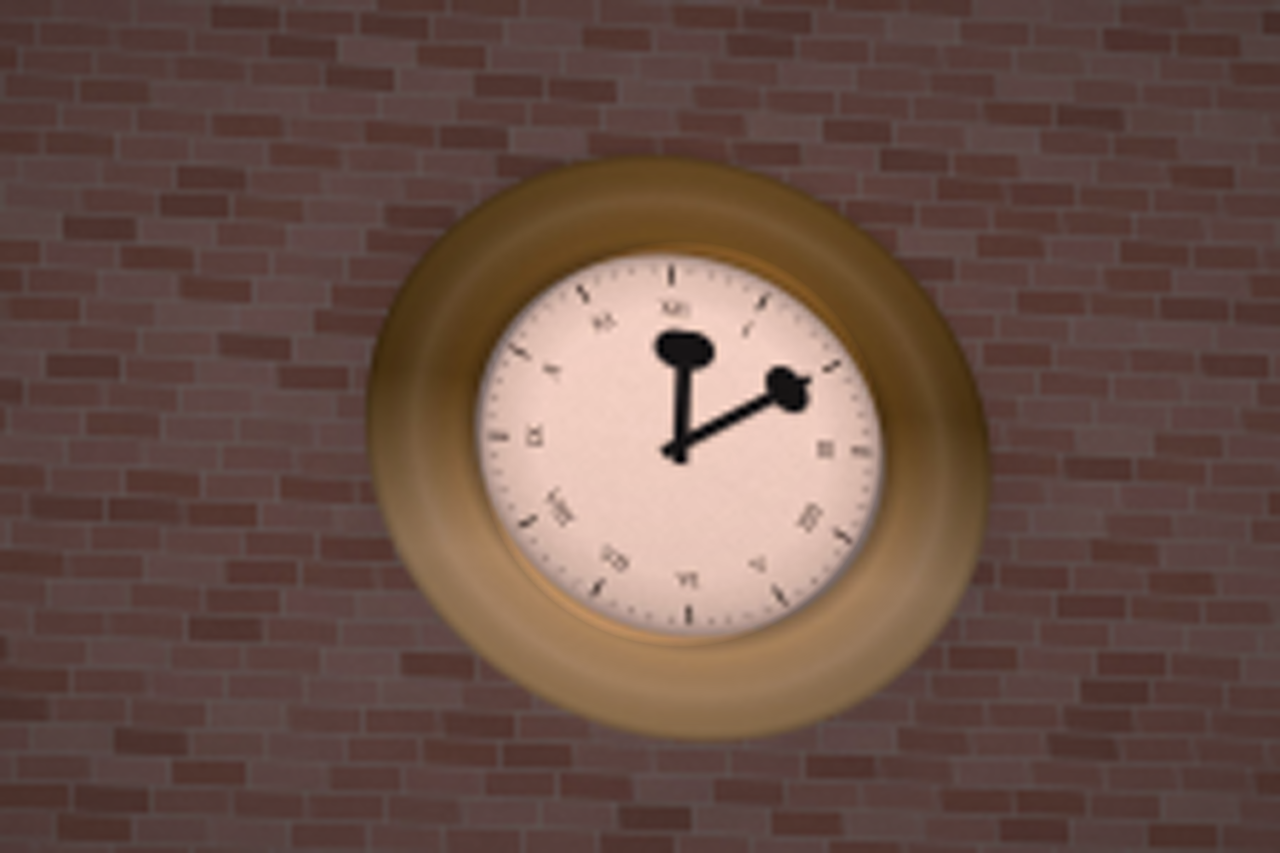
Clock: 12.10
